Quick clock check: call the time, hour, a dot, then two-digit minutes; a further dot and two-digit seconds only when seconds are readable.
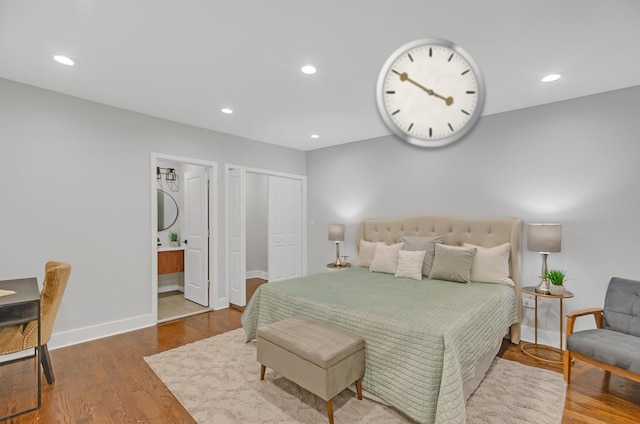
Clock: 3.50
